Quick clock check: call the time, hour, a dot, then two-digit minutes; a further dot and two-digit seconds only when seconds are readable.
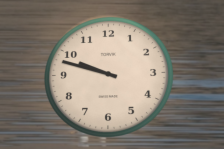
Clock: 9.48
